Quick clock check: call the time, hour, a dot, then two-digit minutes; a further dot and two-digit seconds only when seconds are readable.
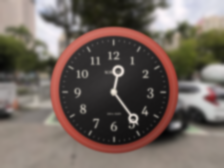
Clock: 12.24
